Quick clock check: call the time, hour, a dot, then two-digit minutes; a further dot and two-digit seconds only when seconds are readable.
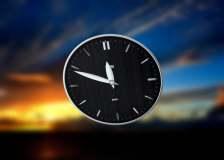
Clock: 11.49
